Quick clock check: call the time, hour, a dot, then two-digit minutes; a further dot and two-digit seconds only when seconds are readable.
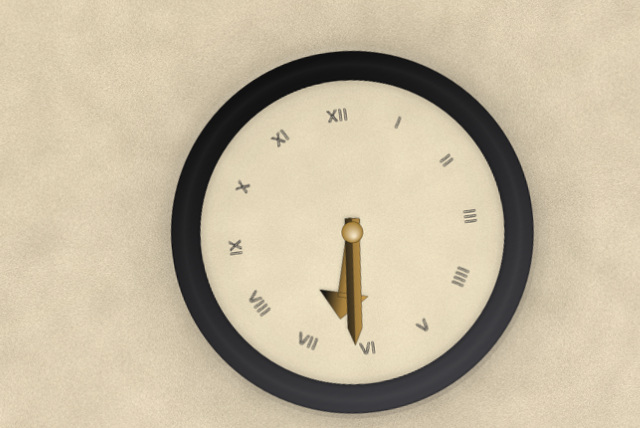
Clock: 6.31
